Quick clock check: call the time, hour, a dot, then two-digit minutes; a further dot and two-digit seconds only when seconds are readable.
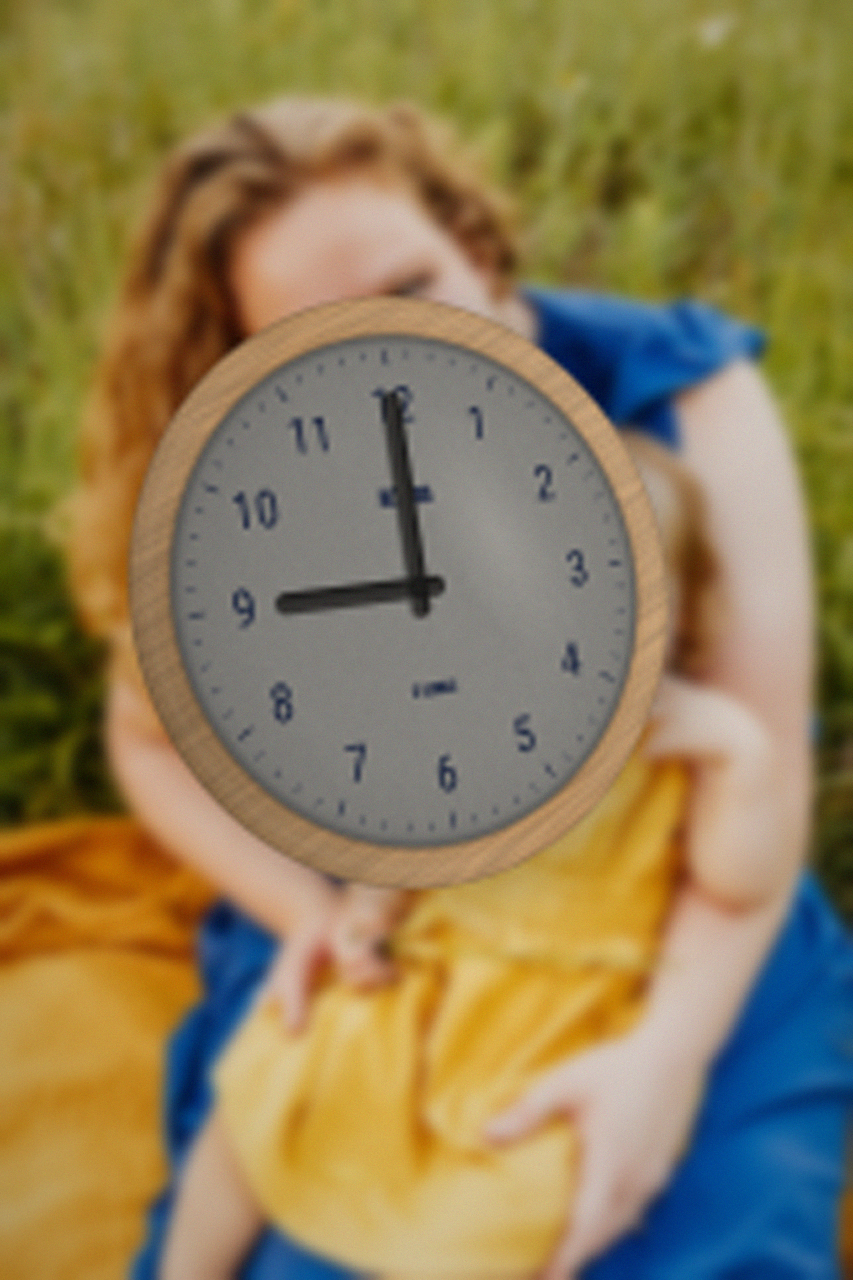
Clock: 9.00
